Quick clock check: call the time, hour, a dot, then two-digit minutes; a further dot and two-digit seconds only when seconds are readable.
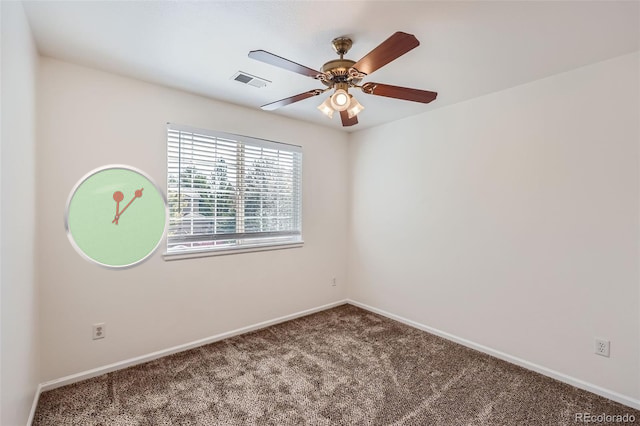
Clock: 12.07
